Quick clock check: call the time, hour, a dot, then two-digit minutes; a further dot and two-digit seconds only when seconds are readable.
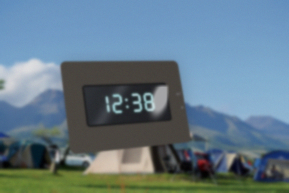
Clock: 12.38
